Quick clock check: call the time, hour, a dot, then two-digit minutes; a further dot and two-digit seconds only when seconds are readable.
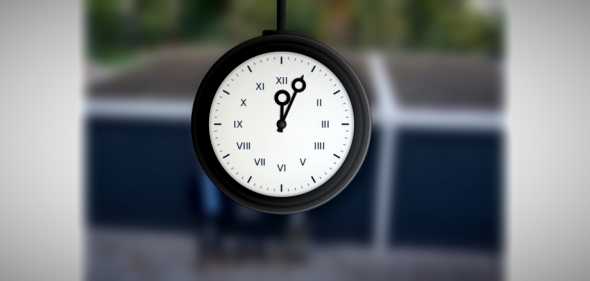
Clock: 12.04
